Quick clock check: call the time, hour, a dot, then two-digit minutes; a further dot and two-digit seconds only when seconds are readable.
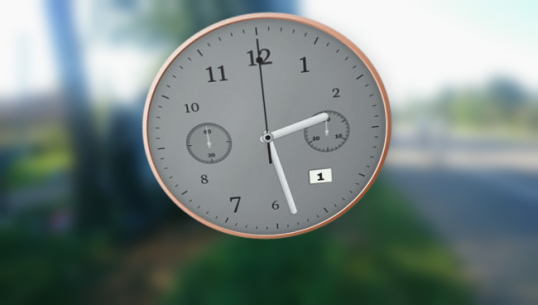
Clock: 2.28
